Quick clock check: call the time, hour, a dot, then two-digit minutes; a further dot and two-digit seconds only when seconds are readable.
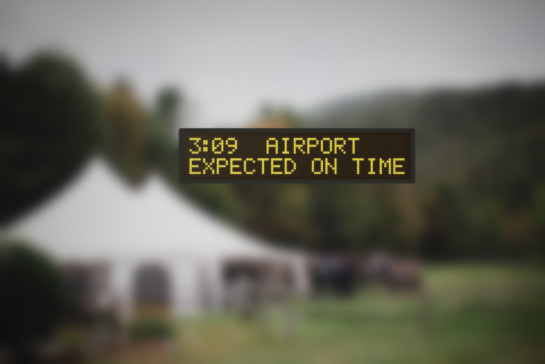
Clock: 3.09
